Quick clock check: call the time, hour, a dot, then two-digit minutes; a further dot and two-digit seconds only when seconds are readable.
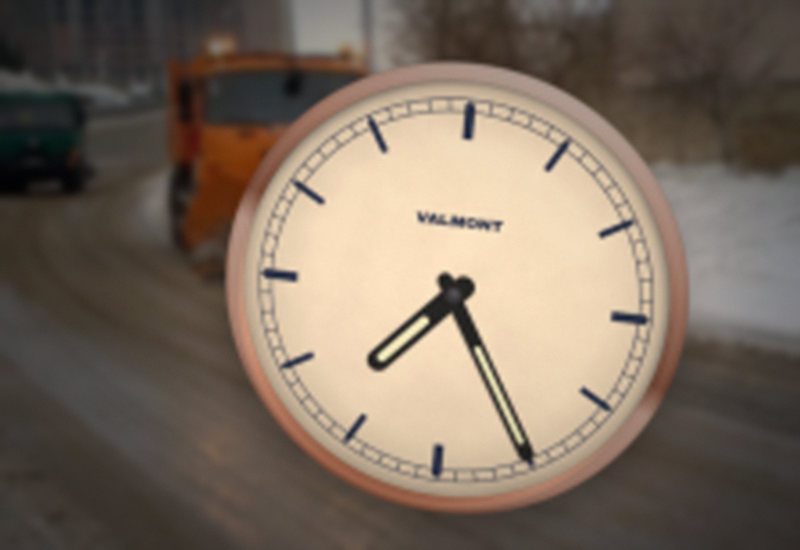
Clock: 7.25
